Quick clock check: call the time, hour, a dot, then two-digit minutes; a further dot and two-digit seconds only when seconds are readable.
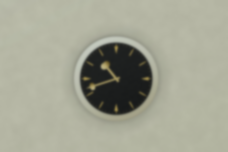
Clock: 10.42
